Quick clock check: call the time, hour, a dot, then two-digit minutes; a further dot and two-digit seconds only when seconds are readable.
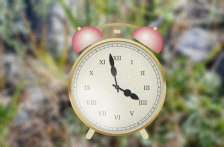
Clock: 3.58
